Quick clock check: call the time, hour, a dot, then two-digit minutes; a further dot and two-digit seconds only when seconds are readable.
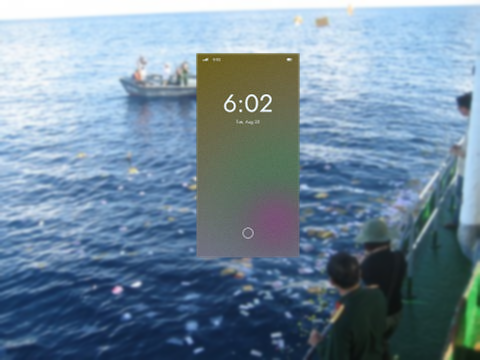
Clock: 6.02
